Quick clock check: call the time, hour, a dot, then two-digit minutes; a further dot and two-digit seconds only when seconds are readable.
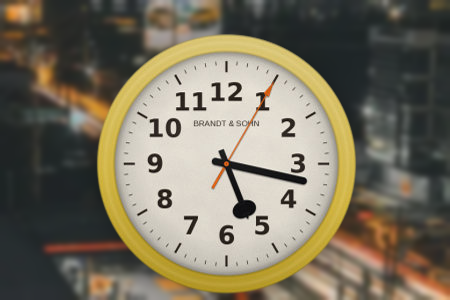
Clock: 5.17.05
